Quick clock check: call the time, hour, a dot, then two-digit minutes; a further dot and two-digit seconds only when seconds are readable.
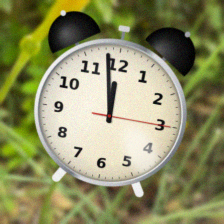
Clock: 11.58.15
